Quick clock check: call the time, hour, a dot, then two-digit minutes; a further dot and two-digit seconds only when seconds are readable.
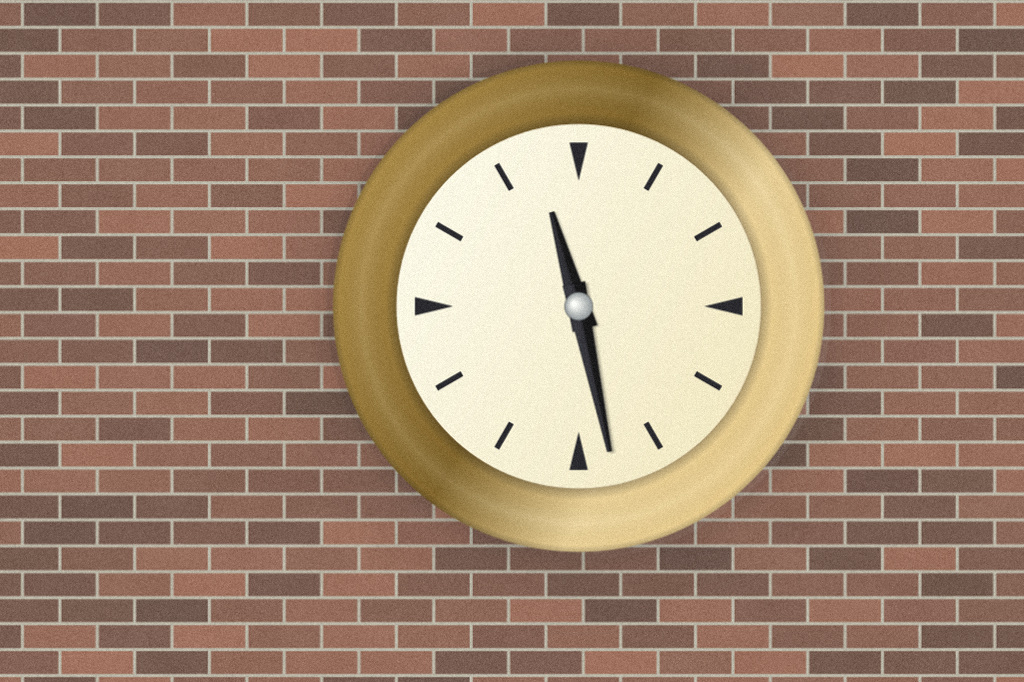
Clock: 11.28
